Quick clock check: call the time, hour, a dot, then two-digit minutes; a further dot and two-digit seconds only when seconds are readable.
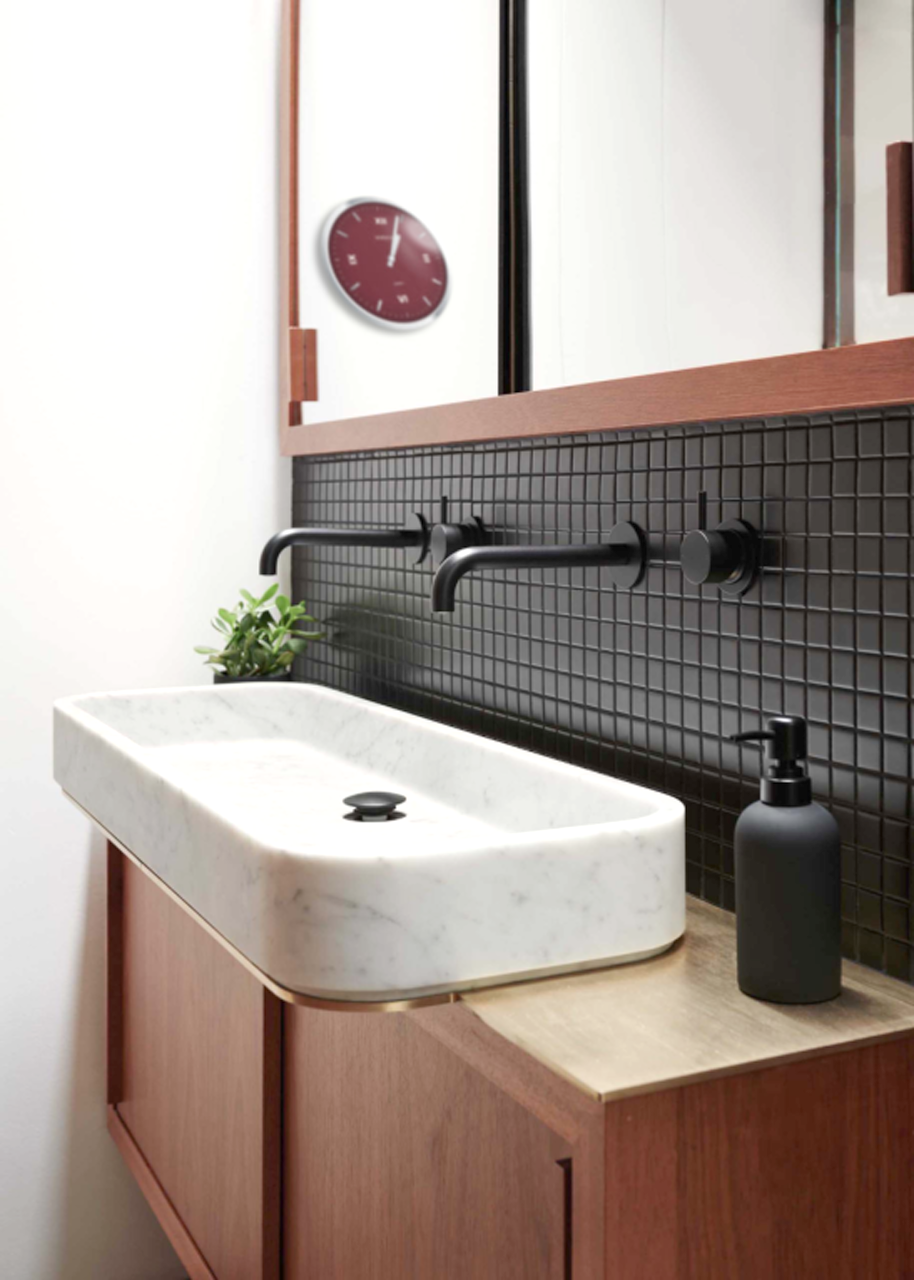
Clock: 1.04
